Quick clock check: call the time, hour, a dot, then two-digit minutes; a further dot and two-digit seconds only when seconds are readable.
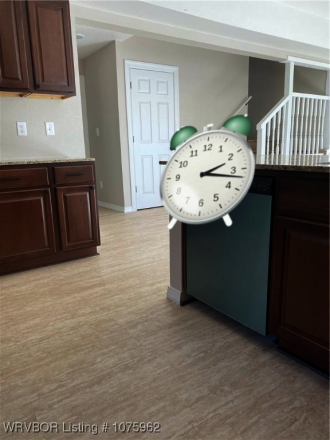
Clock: 2.17
